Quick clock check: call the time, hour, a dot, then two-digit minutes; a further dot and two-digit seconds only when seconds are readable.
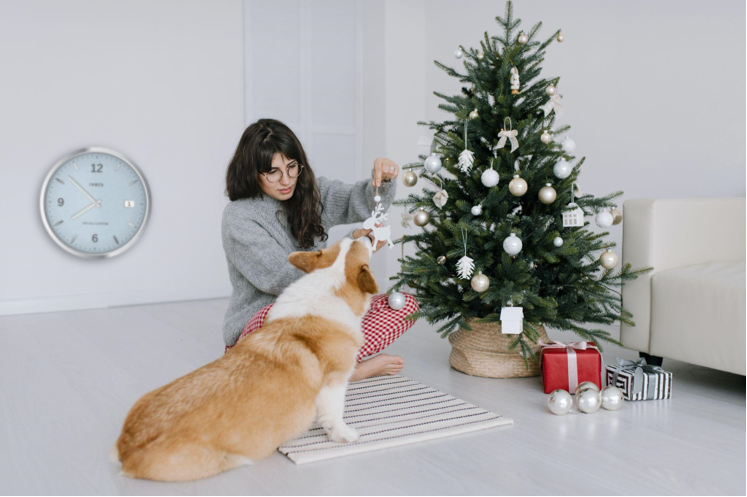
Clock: 7.52
